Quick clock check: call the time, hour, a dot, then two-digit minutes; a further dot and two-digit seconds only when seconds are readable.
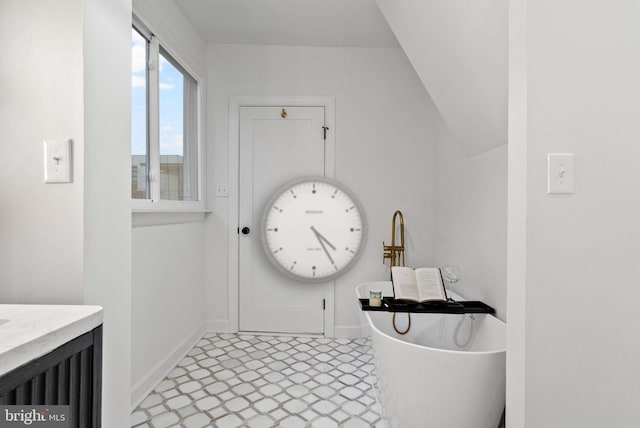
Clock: 4.25
